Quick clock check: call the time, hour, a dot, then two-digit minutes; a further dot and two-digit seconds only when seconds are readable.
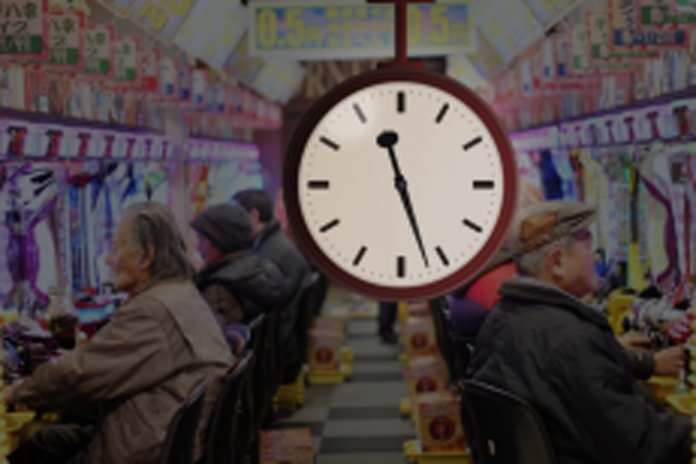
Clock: 11.27
